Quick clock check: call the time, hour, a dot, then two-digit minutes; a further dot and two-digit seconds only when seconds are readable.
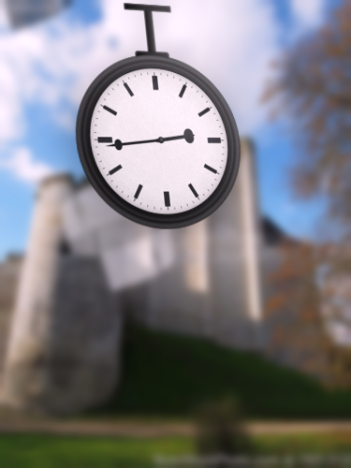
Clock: 2.44
